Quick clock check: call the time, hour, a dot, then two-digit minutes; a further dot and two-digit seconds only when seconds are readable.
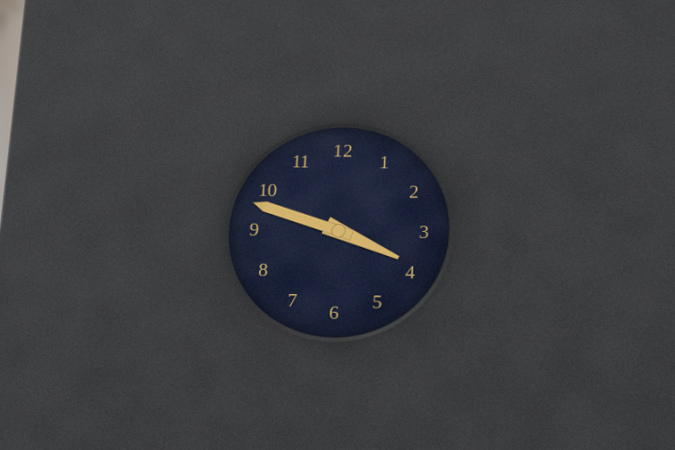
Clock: 3.48
